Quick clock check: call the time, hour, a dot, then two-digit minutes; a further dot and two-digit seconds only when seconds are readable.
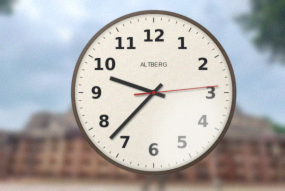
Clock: 9.37.14
